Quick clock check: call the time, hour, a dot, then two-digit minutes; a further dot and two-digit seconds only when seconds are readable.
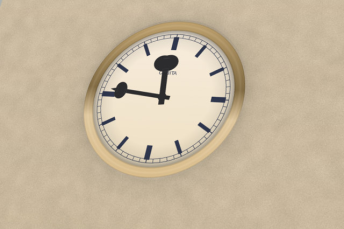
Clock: 11.46
